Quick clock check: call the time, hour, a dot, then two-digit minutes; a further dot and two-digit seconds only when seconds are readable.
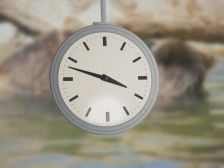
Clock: 3.48
